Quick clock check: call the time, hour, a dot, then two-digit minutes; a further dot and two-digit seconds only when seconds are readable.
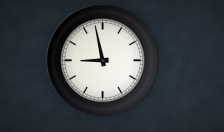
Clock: 8.58
